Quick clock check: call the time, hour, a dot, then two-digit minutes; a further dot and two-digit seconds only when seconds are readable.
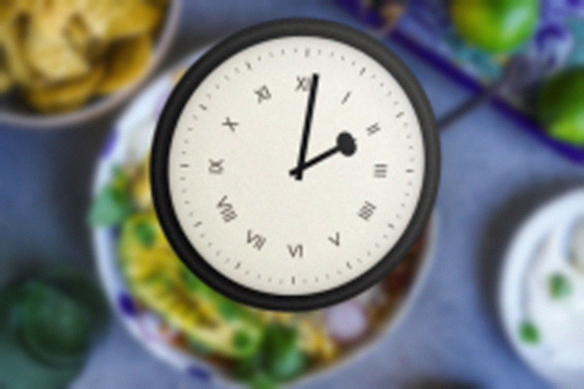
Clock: 2.01
